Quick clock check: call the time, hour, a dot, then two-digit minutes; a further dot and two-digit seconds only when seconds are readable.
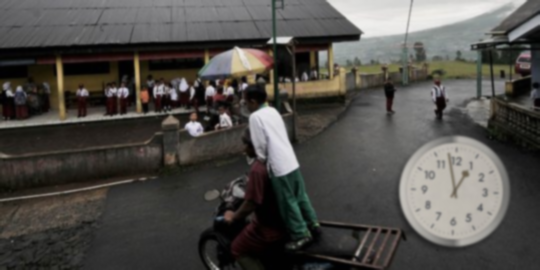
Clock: 12.58
